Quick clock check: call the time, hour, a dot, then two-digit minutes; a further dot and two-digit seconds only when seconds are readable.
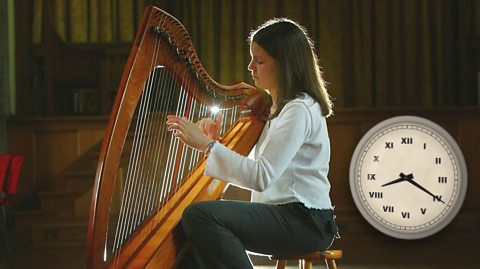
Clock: 8.20
